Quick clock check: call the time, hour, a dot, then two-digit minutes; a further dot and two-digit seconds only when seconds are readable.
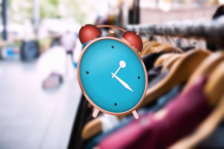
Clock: 1.21
